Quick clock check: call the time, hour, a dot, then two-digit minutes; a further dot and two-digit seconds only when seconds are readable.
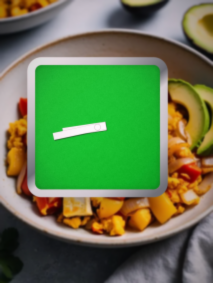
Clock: 8.43
